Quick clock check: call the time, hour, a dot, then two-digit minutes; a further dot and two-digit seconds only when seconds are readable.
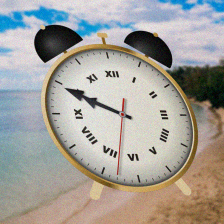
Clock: 9.49.33
